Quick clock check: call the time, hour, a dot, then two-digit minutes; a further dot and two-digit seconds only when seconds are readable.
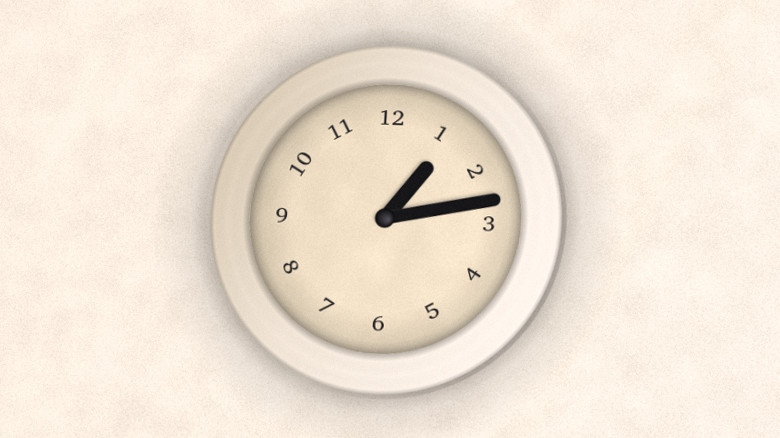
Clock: 1.13
